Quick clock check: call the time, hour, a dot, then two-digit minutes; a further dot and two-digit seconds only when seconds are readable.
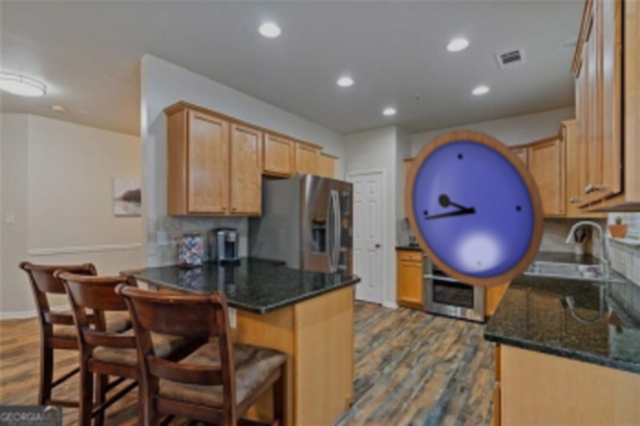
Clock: 9.44
